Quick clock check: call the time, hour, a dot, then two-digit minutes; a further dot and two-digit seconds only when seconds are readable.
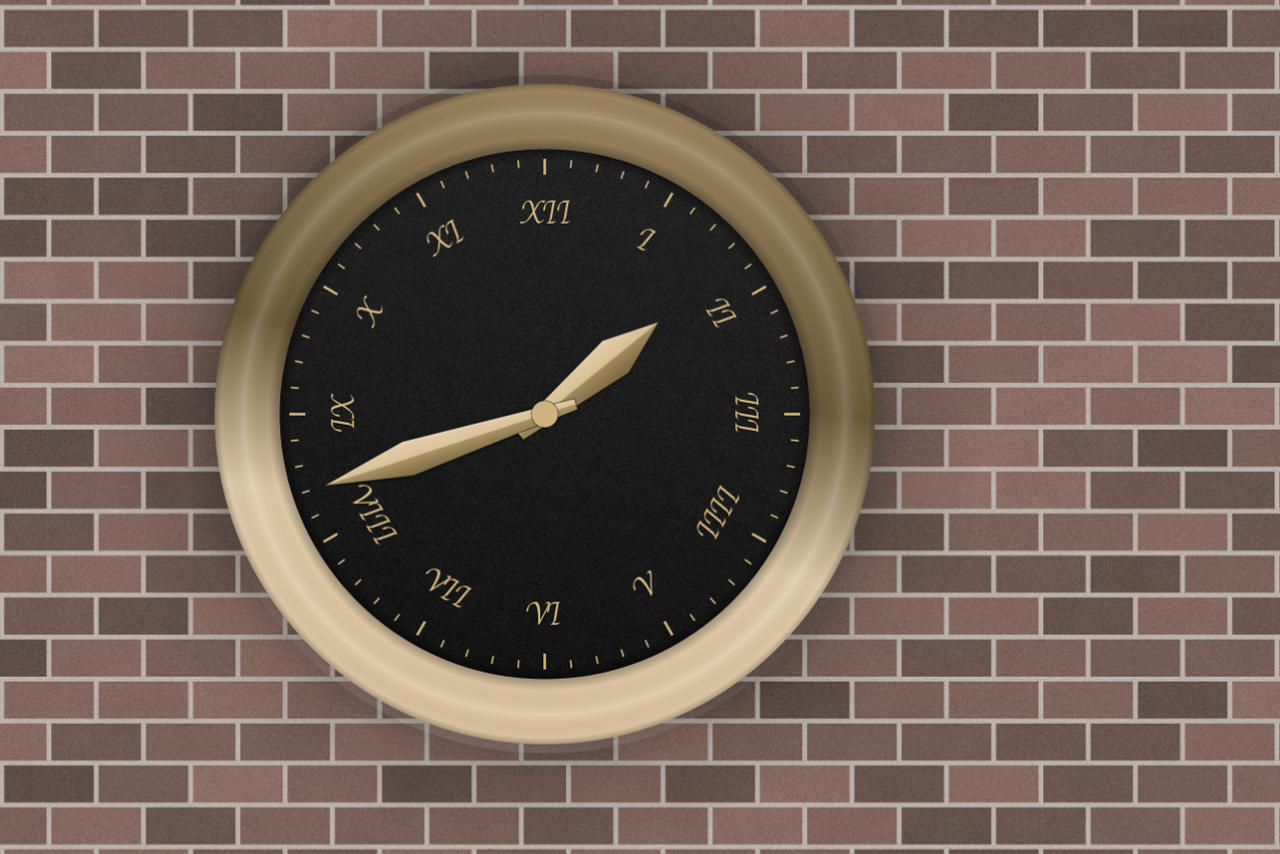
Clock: 1.42
